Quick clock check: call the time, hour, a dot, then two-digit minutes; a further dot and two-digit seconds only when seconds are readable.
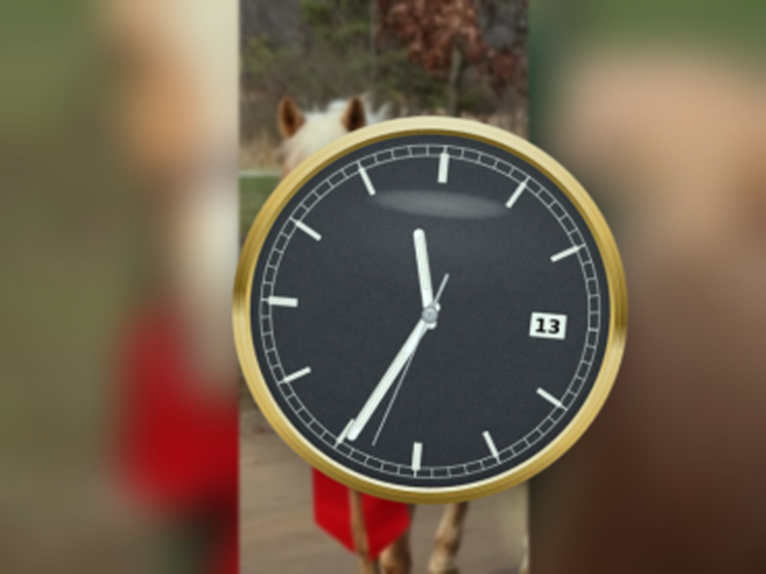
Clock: 11.34.33
